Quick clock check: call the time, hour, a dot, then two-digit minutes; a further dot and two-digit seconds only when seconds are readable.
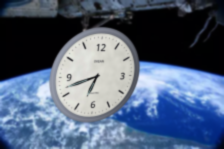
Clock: 6.42
